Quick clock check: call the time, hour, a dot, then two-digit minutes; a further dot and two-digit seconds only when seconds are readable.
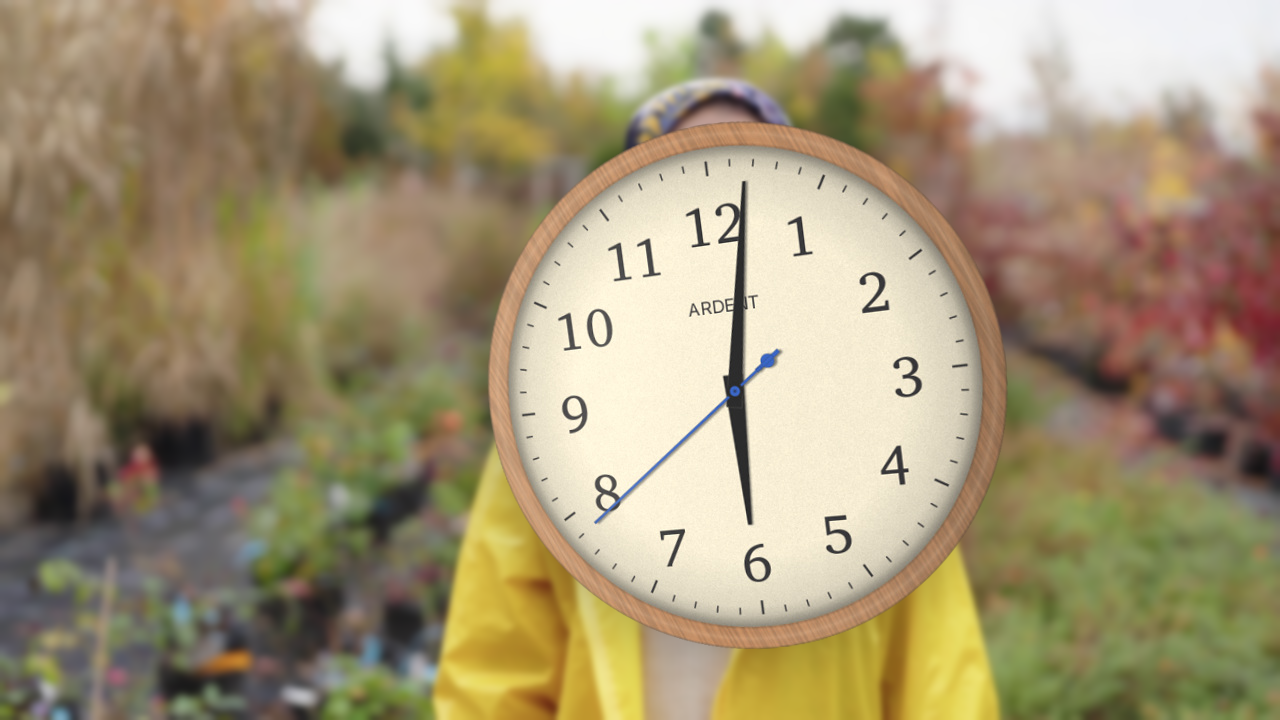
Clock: 6.01.39
